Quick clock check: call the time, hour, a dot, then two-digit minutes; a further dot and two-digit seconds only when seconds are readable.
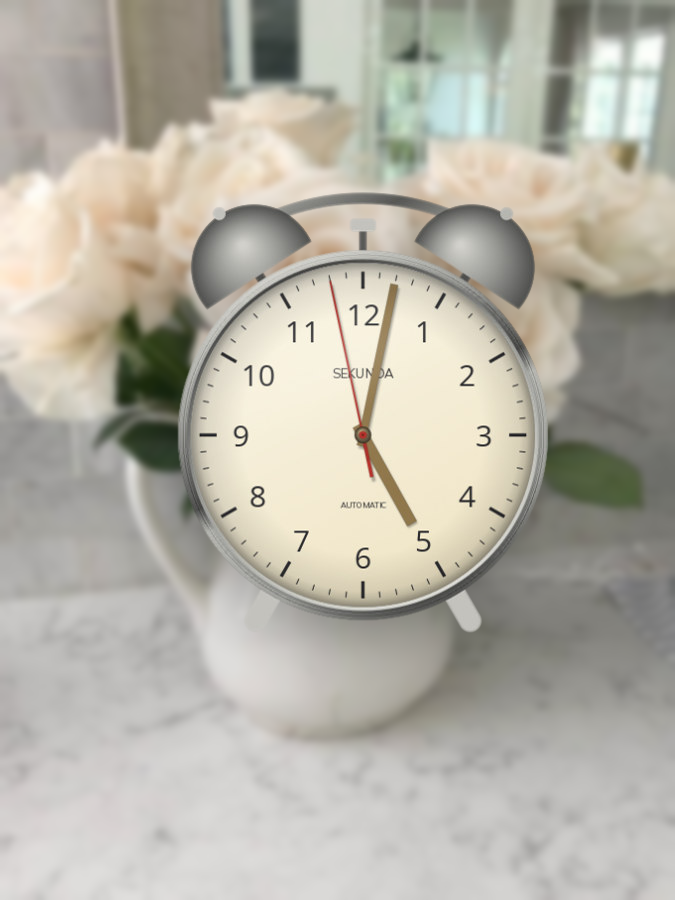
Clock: 5.01.58
